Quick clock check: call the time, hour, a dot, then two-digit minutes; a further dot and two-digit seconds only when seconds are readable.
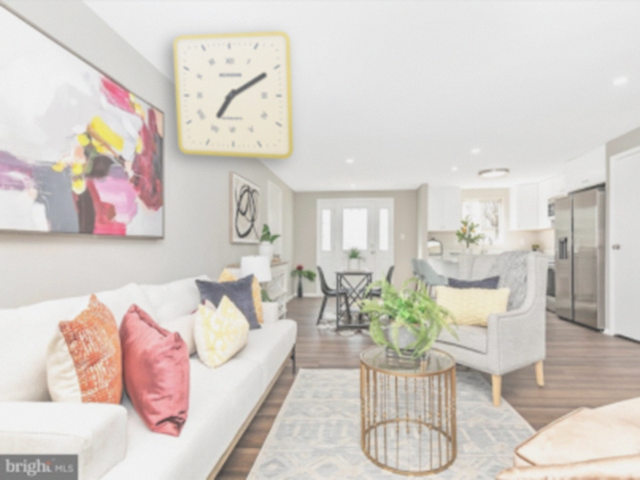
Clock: 7.10
